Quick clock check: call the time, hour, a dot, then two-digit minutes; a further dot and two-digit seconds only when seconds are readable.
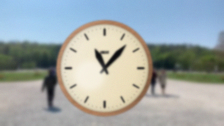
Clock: 11.07
